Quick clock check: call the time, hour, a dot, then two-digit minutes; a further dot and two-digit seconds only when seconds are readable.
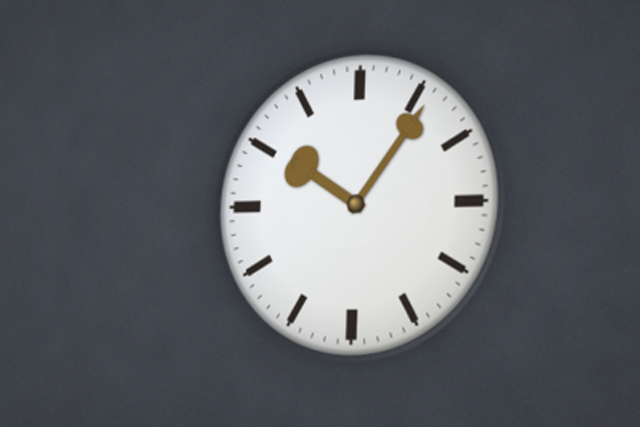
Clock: 10.06
